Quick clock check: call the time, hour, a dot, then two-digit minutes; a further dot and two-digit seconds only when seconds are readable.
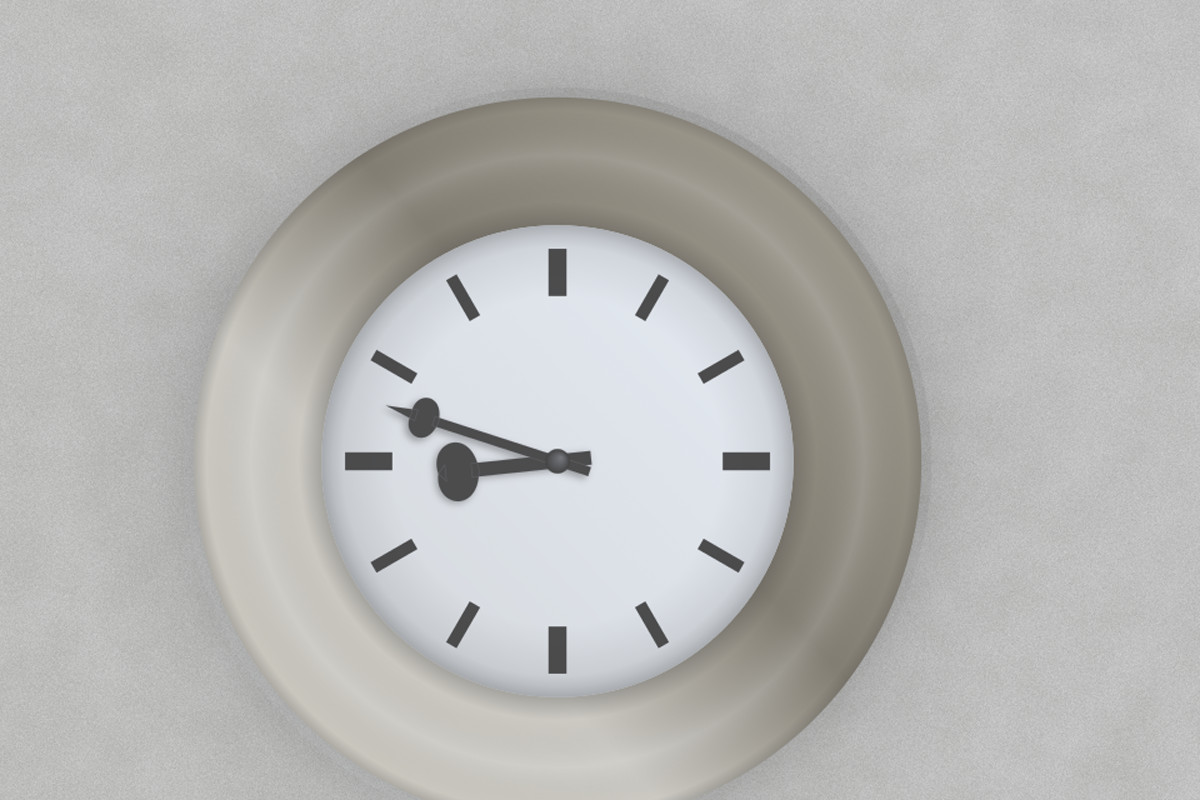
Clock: 8.48
